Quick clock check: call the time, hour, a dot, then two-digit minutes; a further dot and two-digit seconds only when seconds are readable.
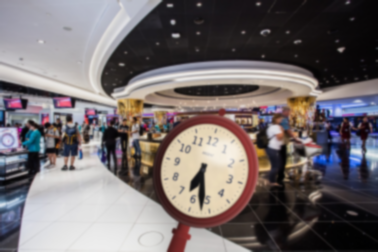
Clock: 6.27
